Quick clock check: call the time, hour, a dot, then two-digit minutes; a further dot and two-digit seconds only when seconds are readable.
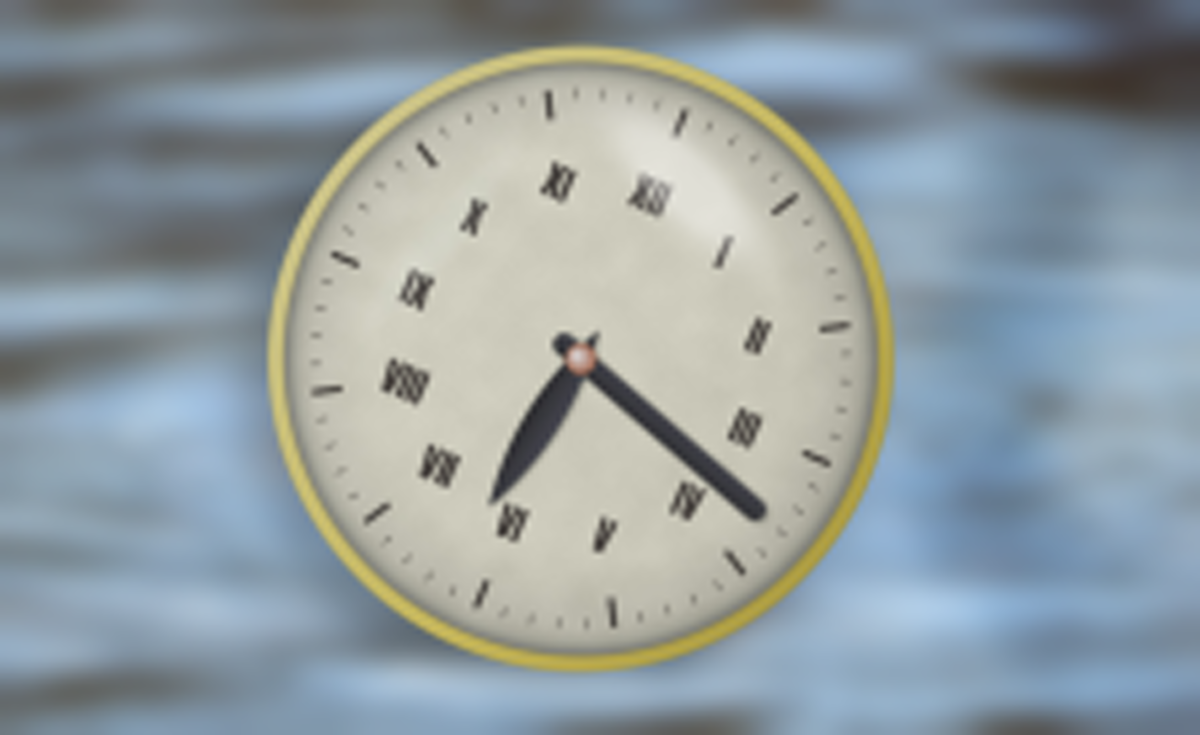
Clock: 6.18
